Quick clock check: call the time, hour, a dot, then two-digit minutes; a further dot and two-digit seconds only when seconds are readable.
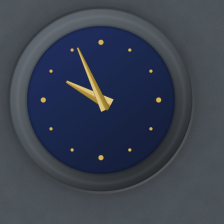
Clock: 9.56
